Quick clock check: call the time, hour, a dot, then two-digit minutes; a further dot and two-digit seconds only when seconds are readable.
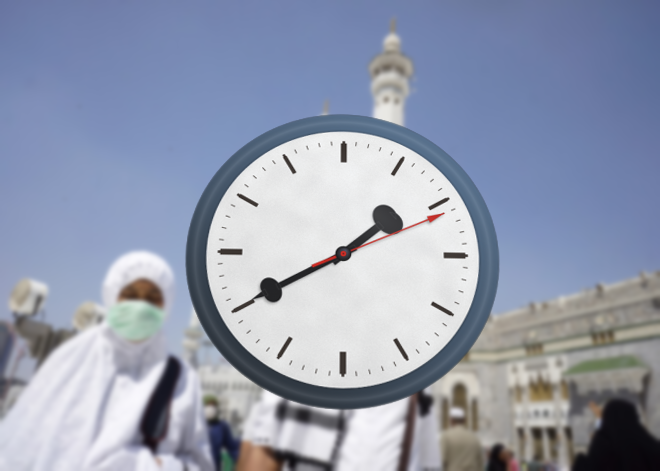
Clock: 1.40.11
